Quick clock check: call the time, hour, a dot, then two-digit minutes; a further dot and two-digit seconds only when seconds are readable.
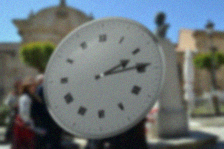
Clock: 2.14
